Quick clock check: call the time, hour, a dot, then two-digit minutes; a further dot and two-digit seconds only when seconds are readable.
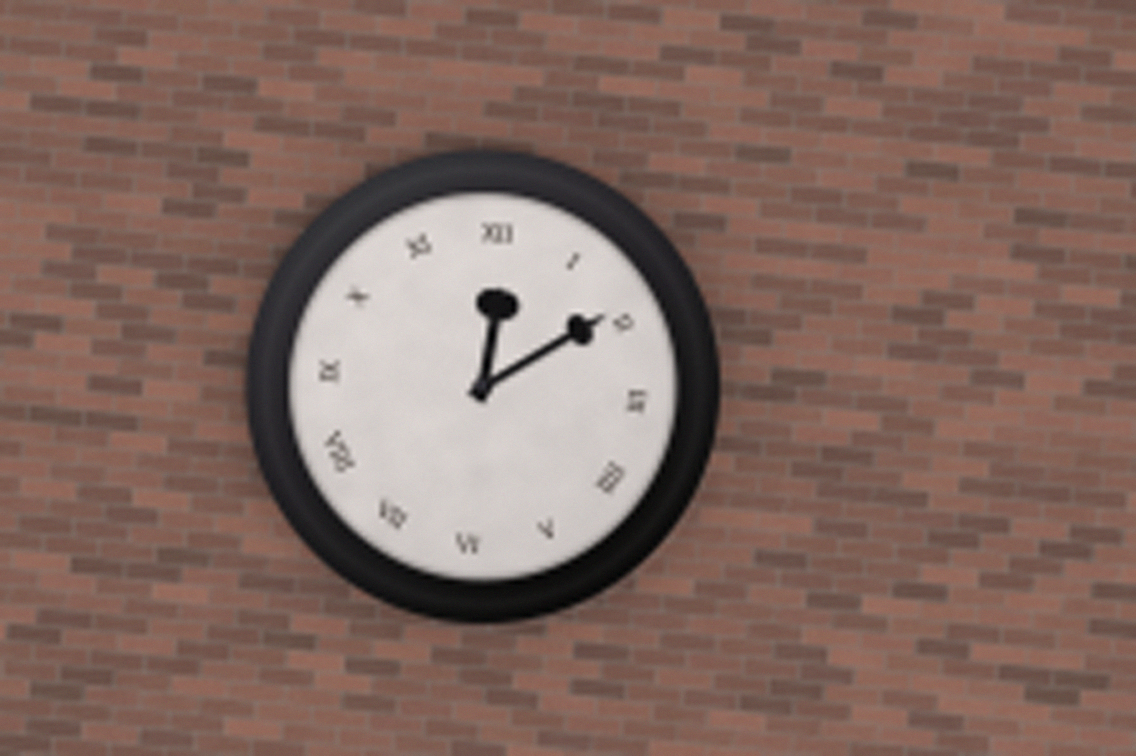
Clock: 12.09
